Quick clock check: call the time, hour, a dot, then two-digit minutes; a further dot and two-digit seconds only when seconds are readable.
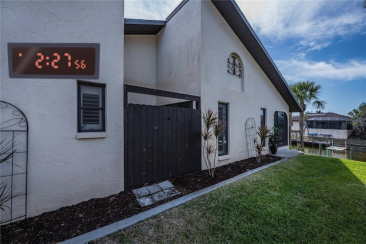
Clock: 2.27.56
